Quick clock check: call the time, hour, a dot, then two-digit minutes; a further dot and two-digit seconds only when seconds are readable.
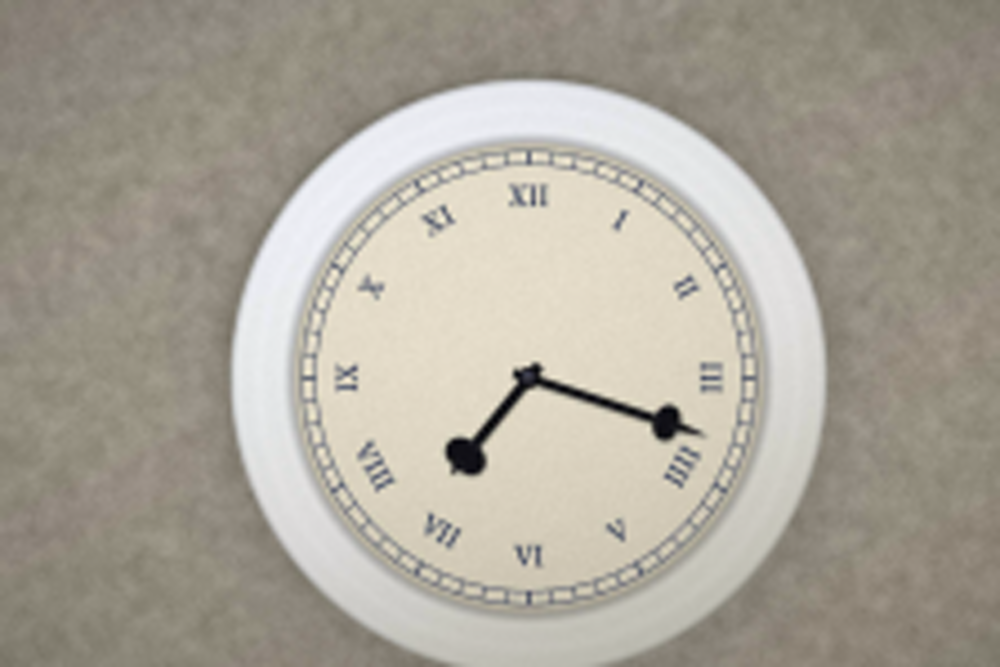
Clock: 7.18
